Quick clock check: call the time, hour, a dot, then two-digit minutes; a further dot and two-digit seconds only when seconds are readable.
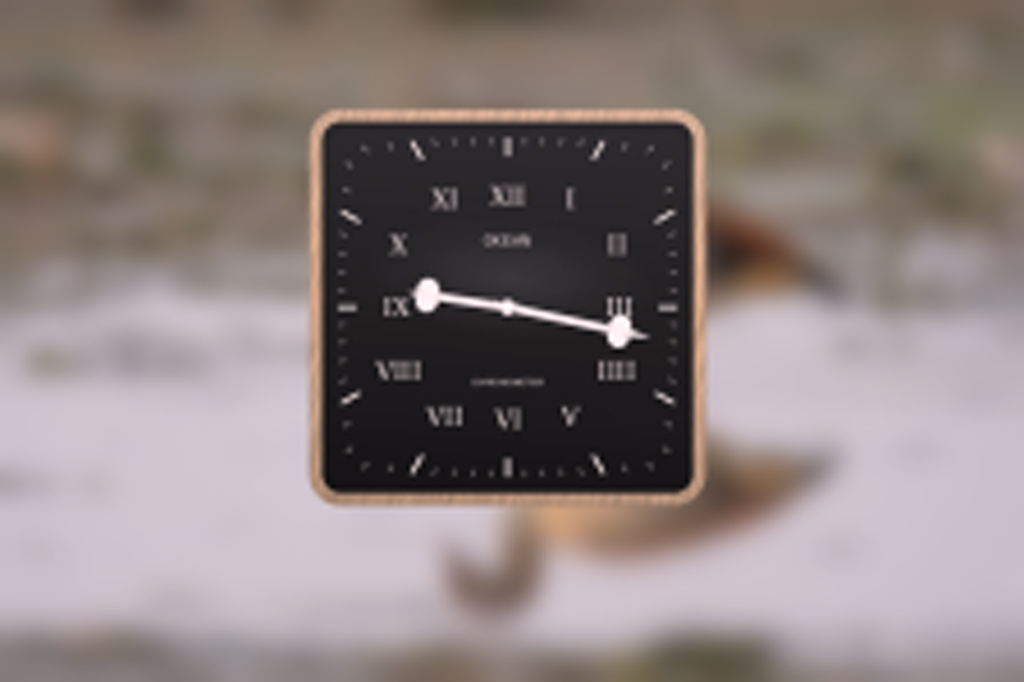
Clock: 9.17
